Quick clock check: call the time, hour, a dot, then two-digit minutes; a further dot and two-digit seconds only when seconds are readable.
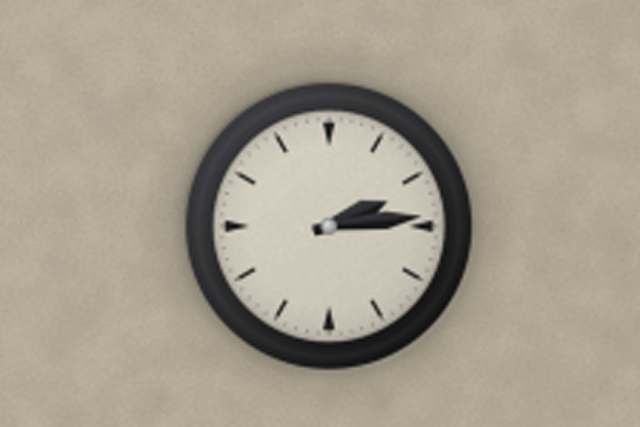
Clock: 2.14
